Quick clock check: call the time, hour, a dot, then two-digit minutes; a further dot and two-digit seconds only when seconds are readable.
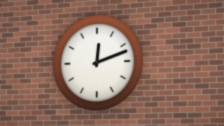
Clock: 12.12
